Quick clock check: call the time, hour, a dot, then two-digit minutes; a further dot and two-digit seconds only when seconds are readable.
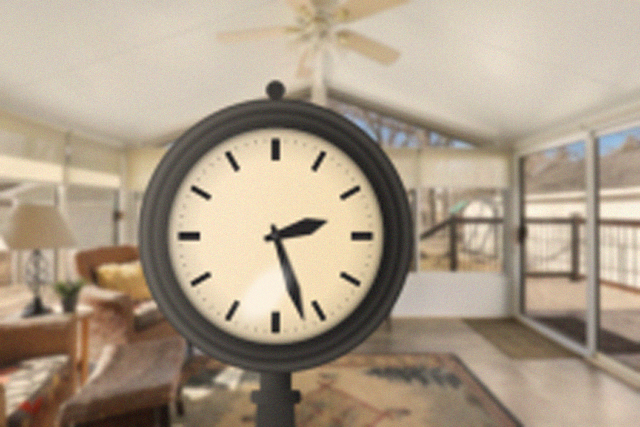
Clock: 2.27
